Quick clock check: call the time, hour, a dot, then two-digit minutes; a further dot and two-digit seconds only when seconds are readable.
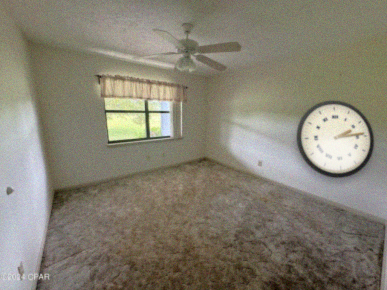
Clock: 2.14
